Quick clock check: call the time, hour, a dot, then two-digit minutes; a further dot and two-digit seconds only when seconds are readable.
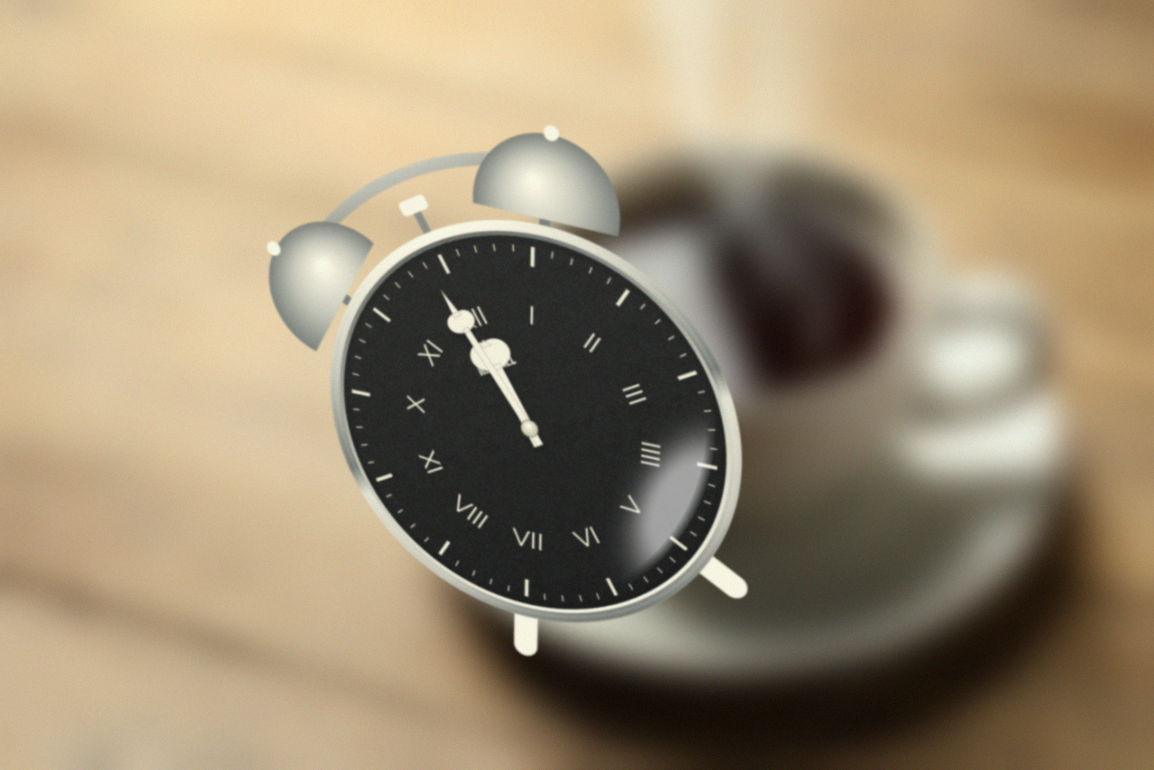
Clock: 11.59
